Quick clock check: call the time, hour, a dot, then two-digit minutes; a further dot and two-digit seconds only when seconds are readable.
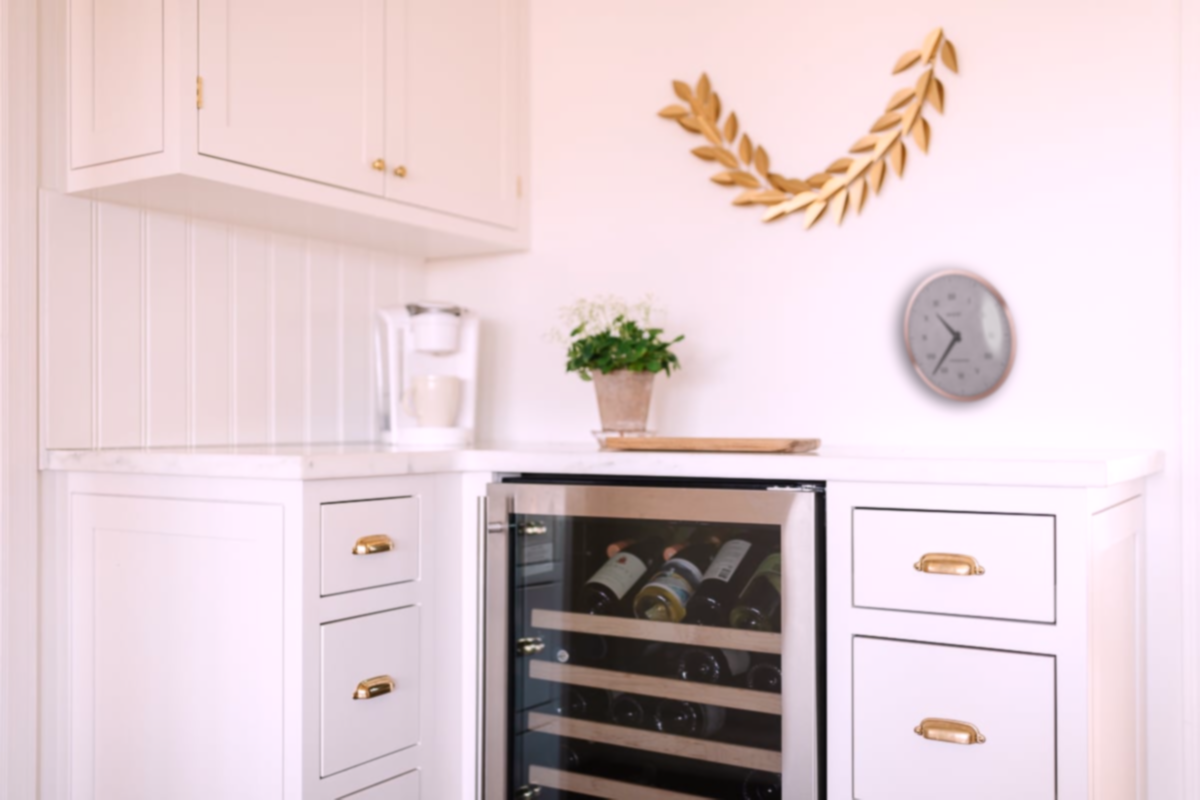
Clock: 10.37
